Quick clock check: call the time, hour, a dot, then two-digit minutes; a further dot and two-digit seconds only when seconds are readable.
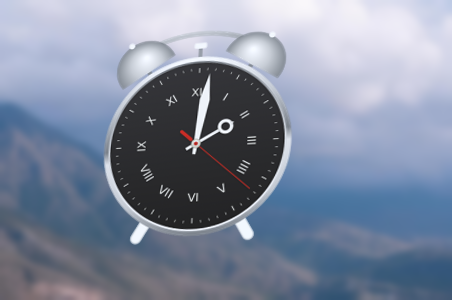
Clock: 2.01.22
